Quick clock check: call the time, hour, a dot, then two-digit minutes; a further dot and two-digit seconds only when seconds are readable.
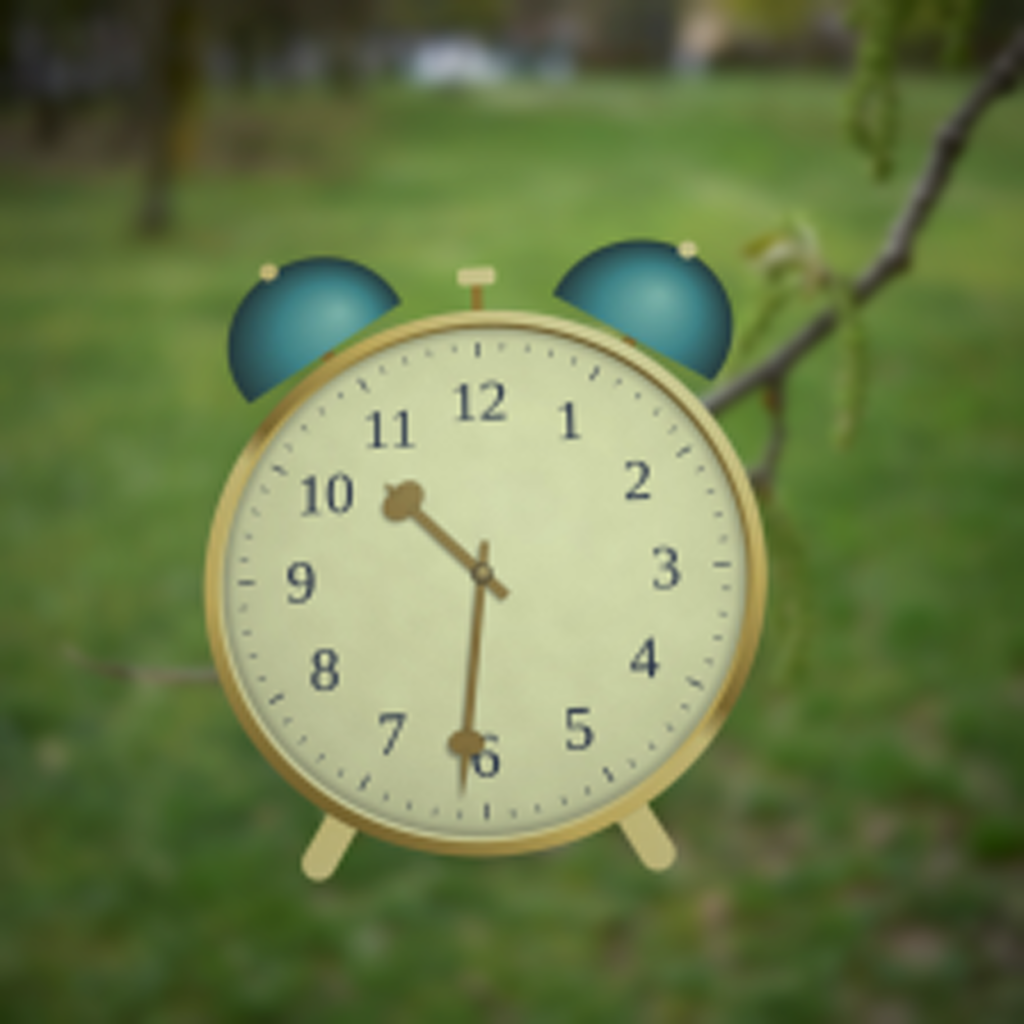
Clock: 10.31
